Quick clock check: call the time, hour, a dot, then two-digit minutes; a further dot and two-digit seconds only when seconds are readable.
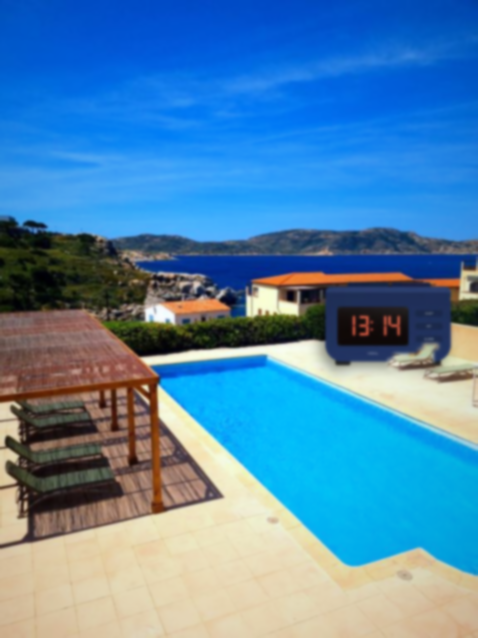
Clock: 13.14
